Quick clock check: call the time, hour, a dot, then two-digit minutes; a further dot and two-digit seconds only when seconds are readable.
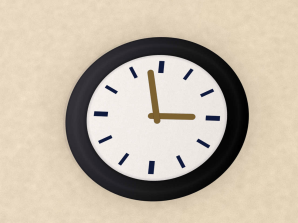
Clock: 2.58
